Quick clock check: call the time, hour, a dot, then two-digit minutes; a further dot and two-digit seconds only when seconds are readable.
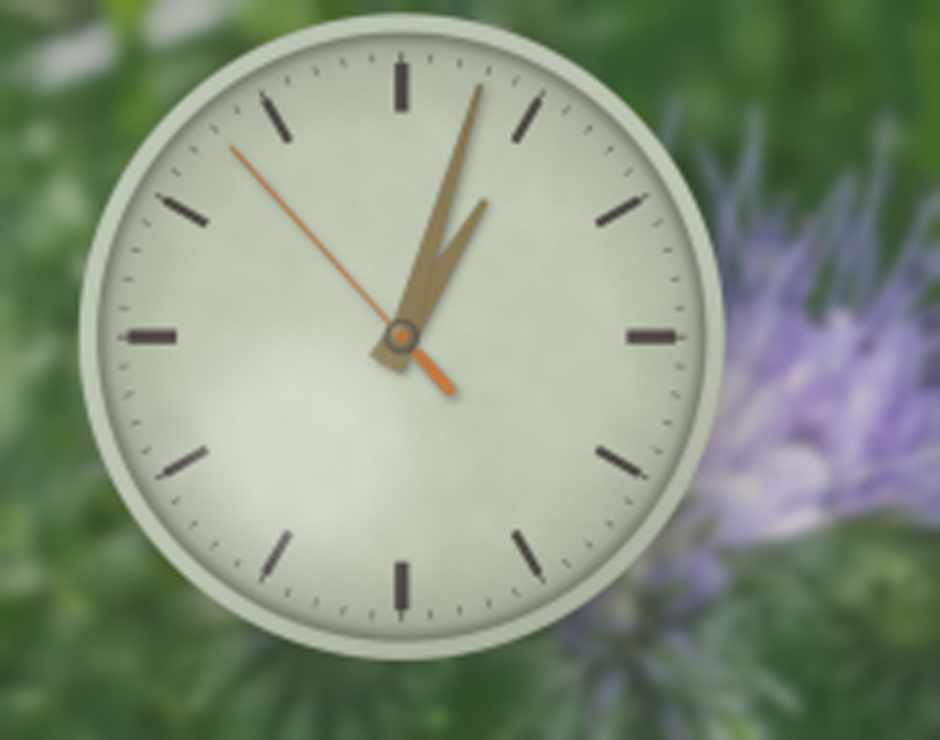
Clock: 1.02.53
